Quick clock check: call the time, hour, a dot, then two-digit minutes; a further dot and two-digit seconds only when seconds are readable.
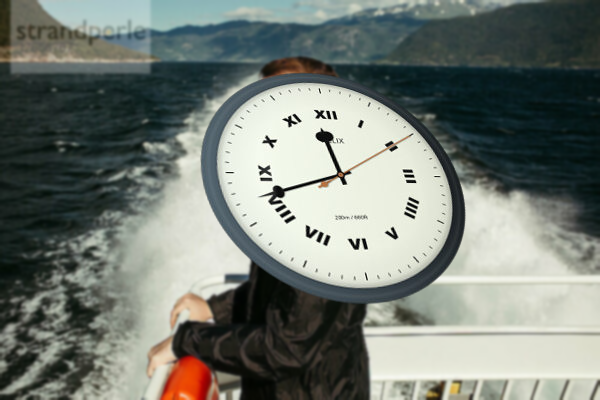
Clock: 11.42.10
